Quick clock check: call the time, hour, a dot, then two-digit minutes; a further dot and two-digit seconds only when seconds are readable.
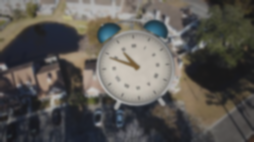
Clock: 10.49
